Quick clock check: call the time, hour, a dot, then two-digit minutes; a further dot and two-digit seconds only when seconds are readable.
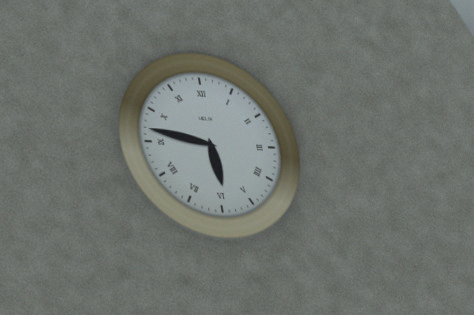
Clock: 5.47
